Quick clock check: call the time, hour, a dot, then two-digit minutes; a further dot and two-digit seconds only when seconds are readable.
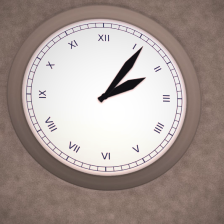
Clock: 2.06
